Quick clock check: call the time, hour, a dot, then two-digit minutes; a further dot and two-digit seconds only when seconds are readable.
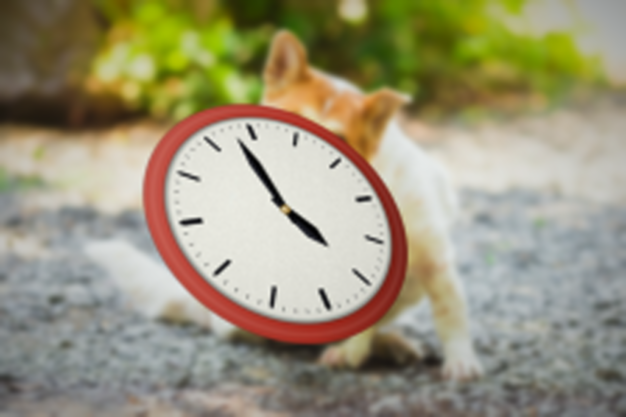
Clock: 4.58
